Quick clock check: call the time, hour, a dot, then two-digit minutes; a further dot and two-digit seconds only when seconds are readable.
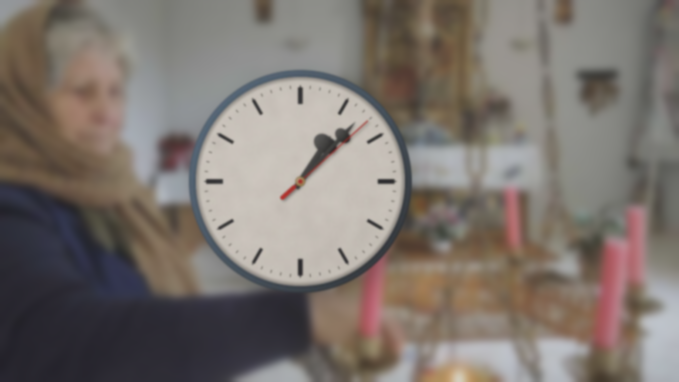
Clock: 1.07.08
